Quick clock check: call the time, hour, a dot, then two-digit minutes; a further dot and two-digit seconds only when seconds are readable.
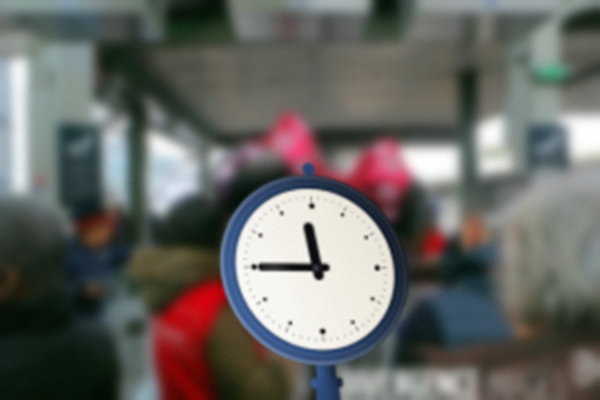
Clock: 11.45
